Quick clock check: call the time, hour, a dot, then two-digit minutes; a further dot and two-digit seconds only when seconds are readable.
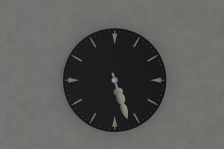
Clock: 5.27
